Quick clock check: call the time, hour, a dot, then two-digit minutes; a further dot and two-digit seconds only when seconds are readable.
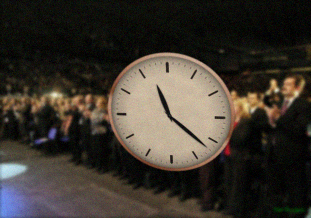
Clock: 11.22
